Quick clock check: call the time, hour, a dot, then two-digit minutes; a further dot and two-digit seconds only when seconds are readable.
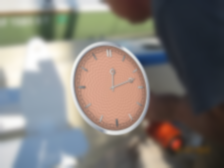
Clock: 12.12
